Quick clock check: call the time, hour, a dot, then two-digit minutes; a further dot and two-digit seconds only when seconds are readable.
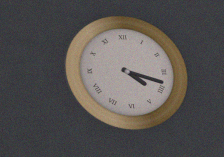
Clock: 4.18
